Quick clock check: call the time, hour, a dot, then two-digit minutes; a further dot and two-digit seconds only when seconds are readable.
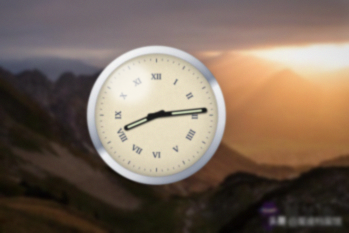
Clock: 8.14
